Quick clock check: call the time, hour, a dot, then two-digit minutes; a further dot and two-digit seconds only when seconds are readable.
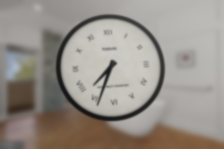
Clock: 7.34
